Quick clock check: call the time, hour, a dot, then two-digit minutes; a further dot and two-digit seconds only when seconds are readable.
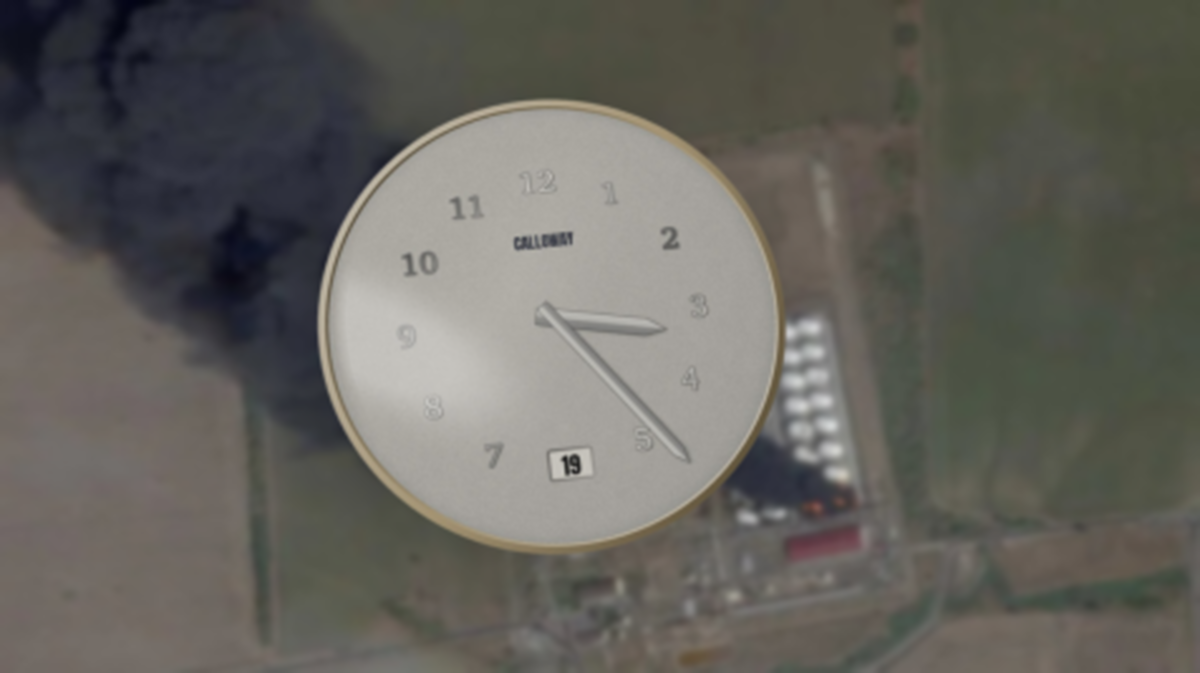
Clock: 3.24
